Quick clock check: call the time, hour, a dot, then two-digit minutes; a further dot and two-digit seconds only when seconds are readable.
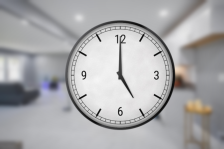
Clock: 5.00
